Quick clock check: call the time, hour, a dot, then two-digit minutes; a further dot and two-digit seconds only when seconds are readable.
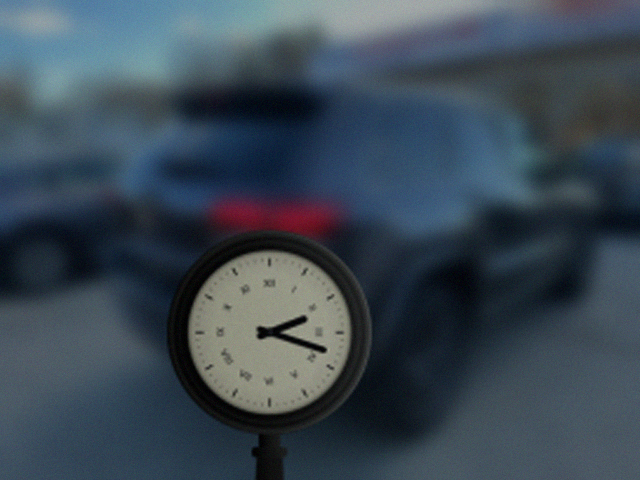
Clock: 2.18
